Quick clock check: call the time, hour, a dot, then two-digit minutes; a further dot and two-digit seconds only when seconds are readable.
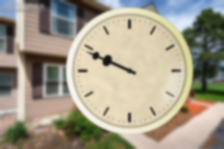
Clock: 9.49
